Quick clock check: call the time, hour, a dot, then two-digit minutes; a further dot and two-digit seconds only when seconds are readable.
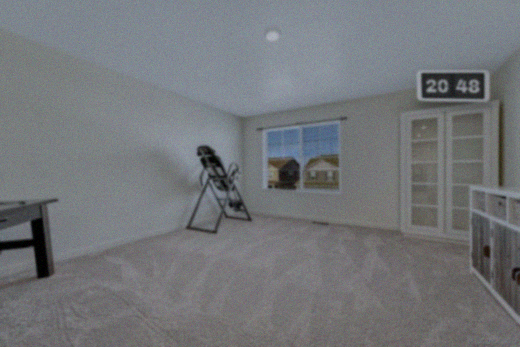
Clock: 20.48
